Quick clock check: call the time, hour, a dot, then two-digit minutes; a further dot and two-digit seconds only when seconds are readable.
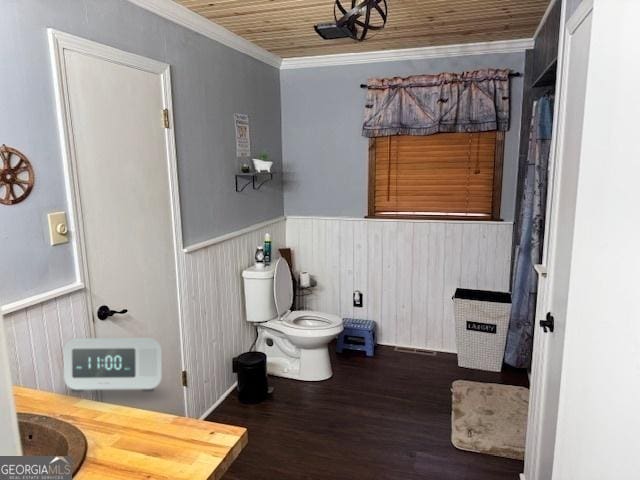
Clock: 11.00
